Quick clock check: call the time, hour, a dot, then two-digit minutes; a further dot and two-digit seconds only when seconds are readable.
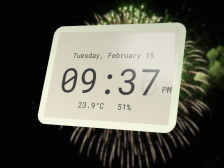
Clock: 9.37
